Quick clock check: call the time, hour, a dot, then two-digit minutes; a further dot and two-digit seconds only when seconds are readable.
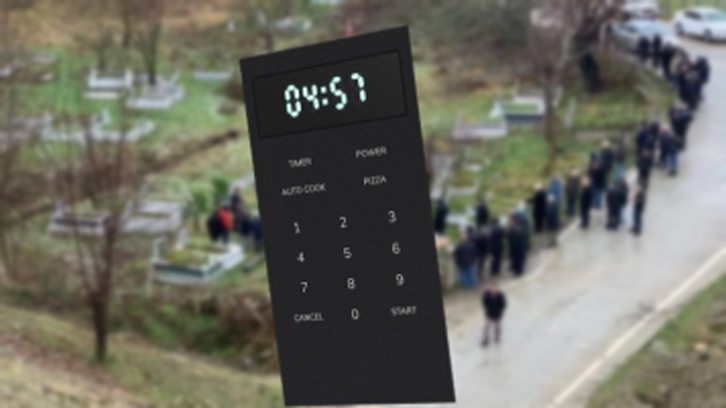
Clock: 4.57
